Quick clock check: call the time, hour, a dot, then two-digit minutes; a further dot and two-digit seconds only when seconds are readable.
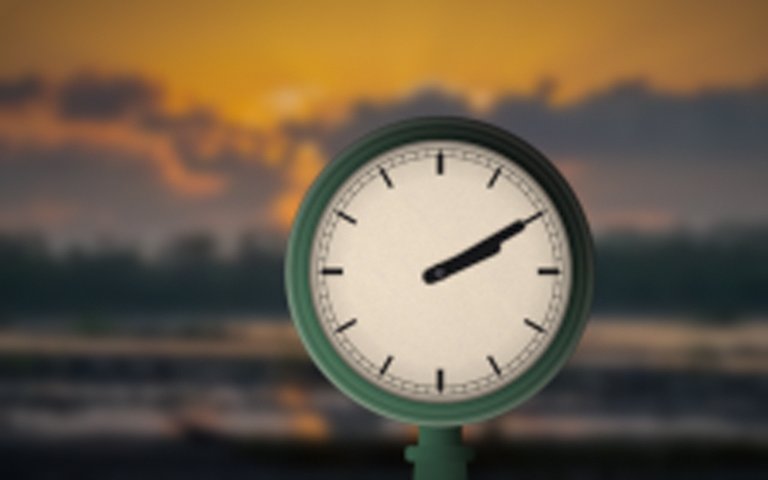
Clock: 2.10
